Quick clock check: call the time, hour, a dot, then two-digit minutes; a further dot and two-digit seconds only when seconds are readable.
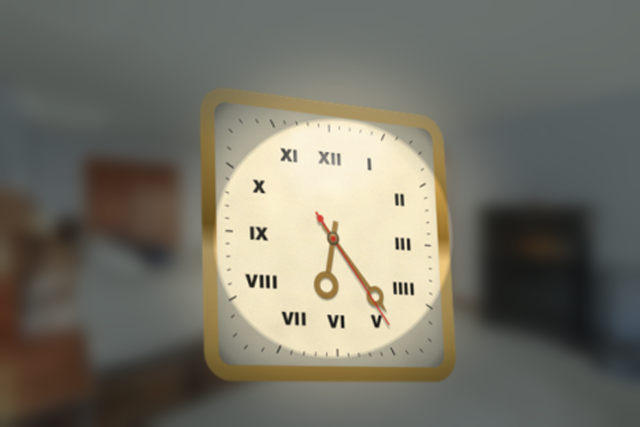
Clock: 6.23.24
